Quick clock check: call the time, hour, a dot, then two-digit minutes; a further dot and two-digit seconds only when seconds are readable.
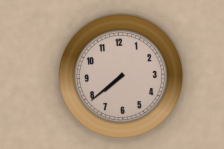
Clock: 7.39
